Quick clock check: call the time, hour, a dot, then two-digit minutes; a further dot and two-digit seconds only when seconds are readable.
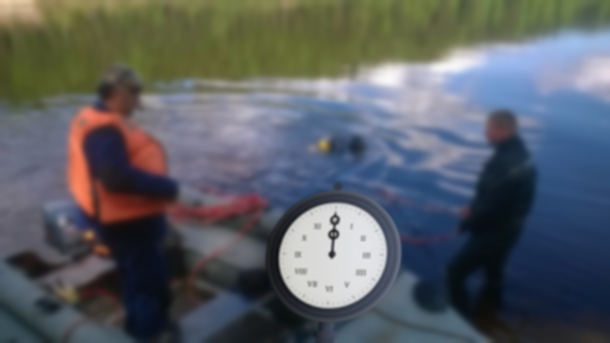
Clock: 12.00
